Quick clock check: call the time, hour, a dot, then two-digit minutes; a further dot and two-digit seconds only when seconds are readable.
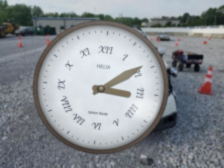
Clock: 3.09
